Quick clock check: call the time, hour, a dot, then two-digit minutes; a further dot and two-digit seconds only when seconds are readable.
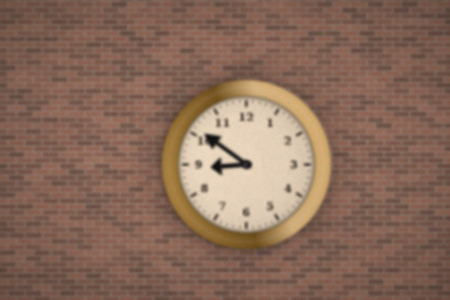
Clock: 8.51
